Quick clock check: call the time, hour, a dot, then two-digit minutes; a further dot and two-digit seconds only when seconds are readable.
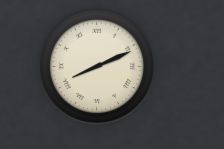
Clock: 8.11
